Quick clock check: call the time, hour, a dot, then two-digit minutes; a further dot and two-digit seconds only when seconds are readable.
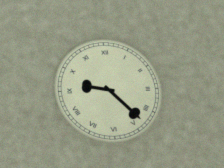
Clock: 9.23
